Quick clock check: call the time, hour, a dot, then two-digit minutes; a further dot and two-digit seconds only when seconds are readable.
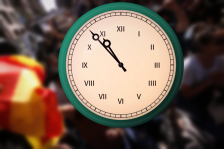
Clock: 10.53
